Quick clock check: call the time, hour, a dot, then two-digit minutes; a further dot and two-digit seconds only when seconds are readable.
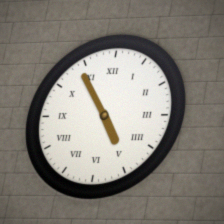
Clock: 4.54
